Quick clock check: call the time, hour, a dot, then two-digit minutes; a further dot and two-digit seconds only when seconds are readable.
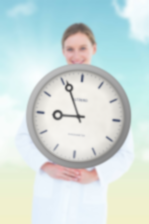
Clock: 8.56
